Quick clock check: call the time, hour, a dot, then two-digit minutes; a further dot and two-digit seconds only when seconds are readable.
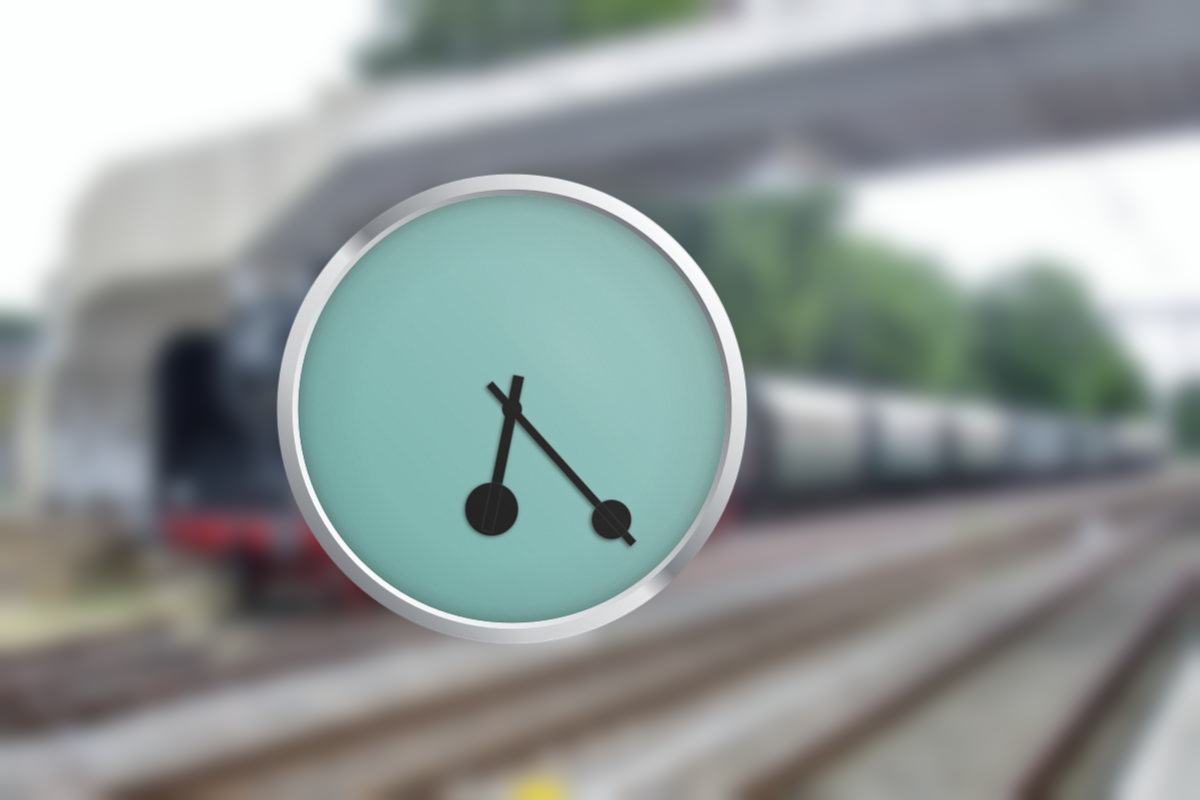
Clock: 6.23
